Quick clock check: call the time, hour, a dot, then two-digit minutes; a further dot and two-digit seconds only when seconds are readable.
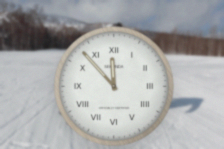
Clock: 11.53
